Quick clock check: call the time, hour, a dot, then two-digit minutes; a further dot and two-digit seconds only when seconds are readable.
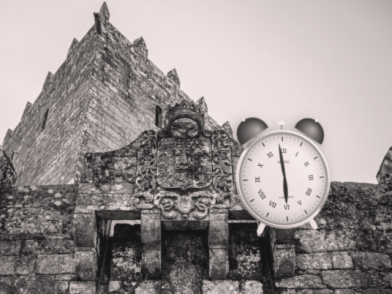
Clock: 5.59
